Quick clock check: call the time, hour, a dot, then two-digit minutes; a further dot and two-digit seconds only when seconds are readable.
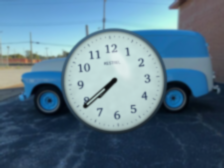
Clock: 7.39
